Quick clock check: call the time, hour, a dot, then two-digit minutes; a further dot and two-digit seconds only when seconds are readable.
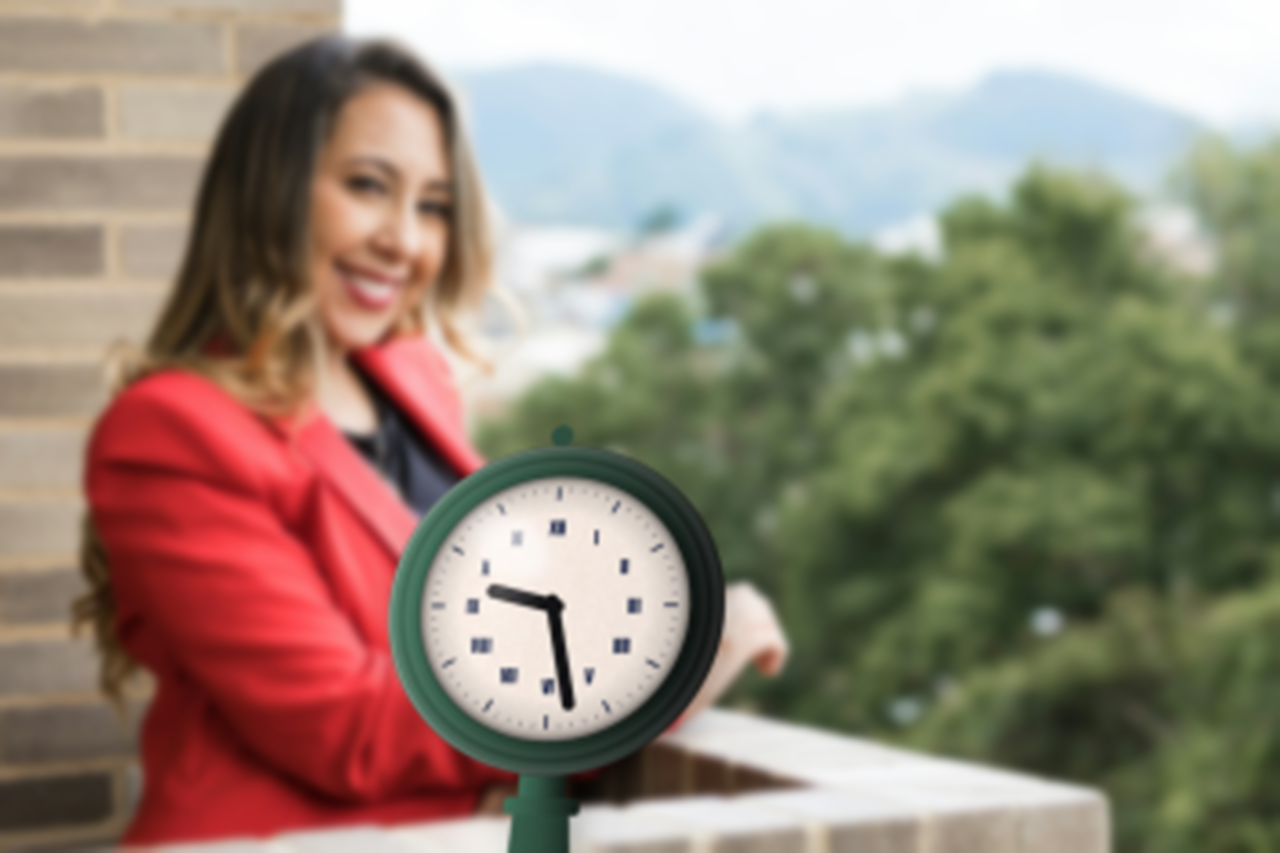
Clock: 9.28
